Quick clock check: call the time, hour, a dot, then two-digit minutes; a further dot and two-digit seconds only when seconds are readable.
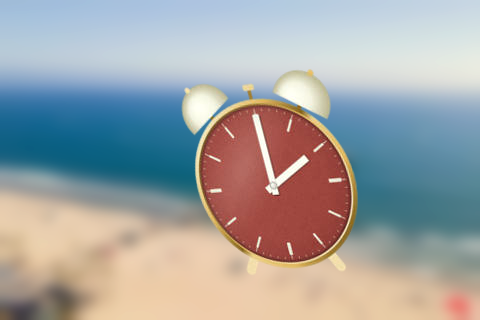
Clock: 2.00
